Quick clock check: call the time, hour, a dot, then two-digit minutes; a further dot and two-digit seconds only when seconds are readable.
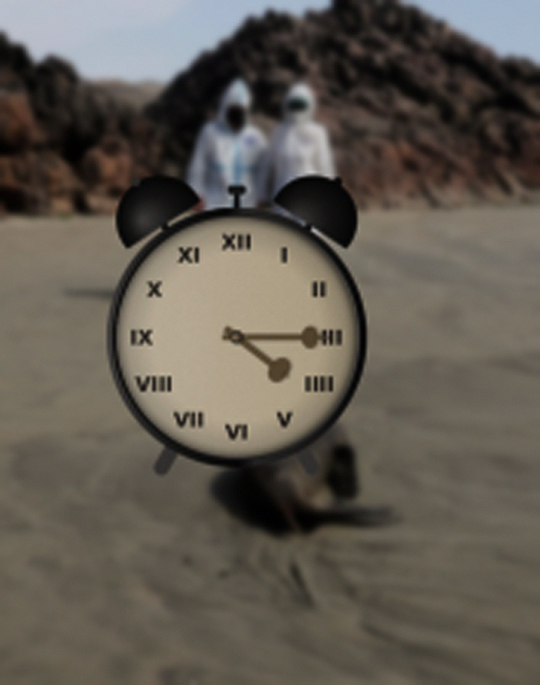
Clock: 4.15
